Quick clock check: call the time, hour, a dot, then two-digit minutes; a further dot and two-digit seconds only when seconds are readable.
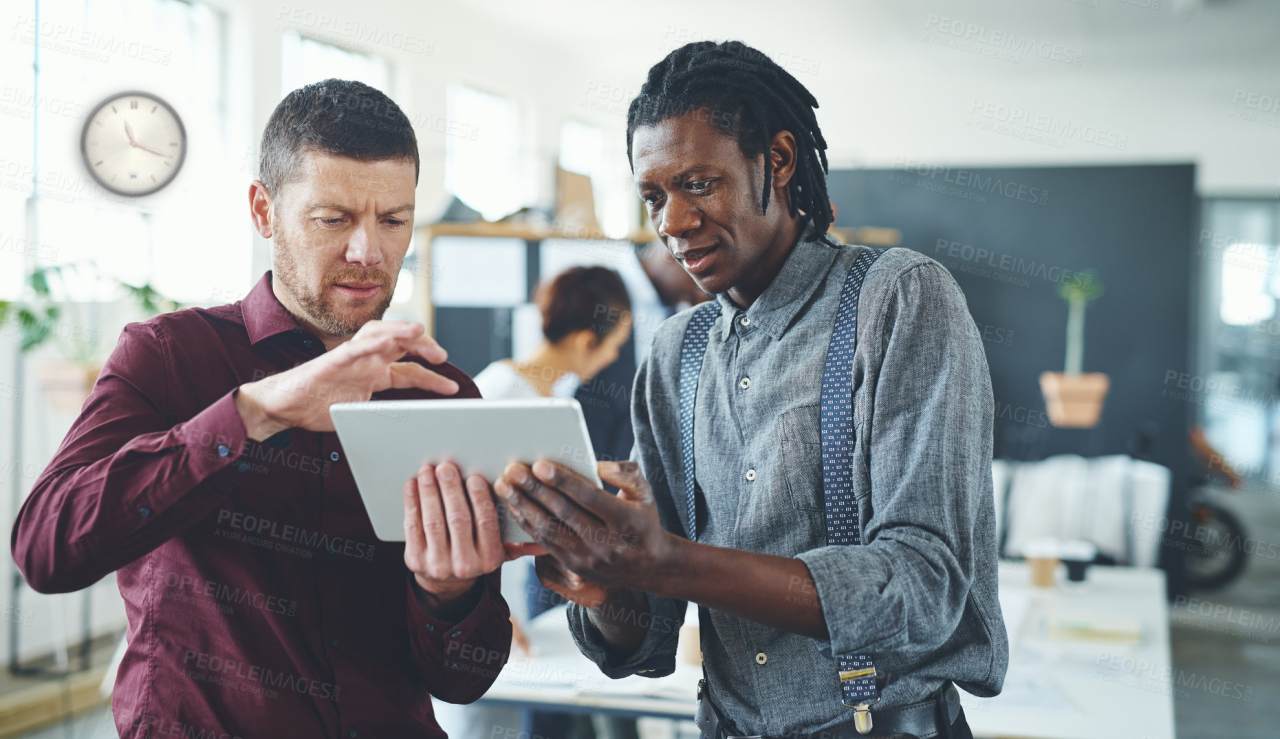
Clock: 11.18
